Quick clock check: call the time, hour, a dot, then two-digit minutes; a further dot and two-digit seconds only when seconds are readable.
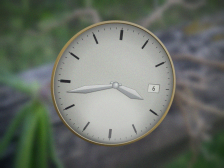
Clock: 3.43
